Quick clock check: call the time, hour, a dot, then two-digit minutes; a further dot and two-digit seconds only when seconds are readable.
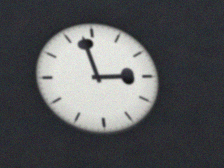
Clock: 2.58
